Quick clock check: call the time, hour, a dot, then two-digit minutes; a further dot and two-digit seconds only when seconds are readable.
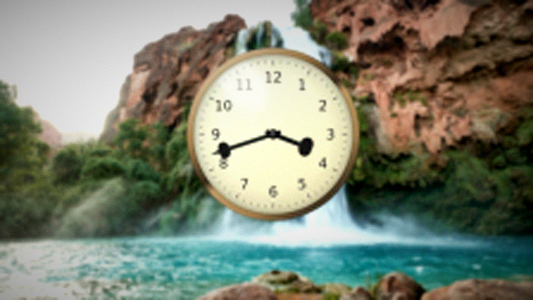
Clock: 3.42
